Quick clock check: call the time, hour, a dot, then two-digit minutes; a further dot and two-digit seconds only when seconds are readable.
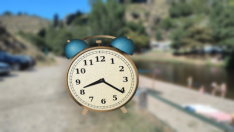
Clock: 8.21
